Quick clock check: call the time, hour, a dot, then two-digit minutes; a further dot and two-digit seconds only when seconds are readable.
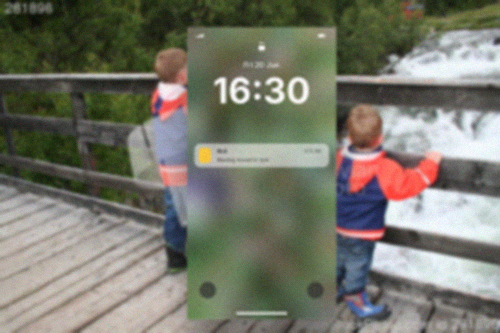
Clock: 16.30
